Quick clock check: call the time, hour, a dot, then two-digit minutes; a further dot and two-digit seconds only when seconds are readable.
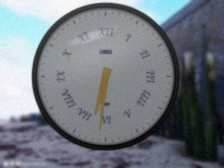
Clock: 6.31
